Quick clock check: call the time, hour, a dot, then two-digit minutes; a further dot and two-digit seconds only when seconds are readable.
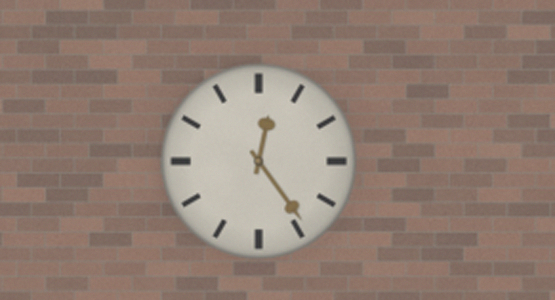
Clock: 12.24
